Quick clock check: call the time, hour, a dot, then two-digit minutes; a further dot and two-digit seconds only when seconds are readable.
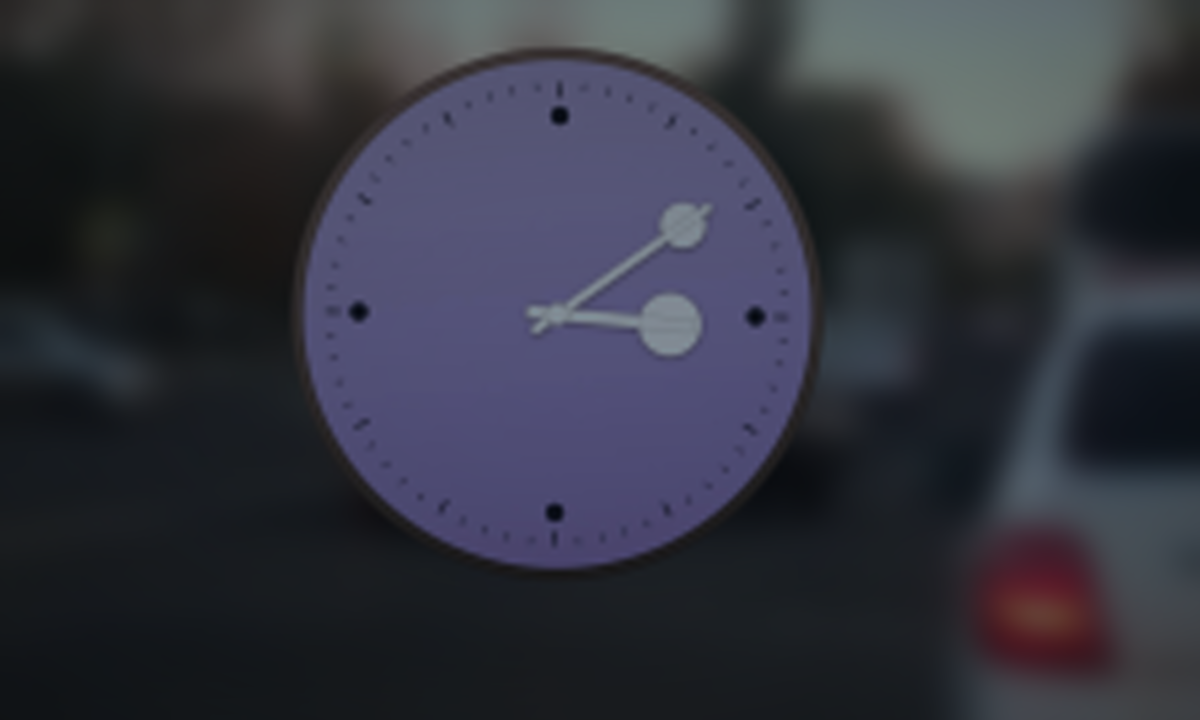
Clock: 3.09
